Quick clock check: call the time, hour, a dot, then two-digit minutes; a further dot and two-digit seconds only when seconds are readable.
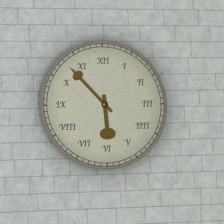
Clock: 5.53
